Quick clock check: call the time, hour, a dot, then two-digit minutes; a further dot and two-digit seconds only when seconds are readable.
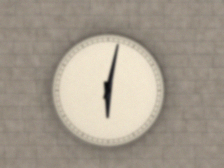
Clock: 6.02
